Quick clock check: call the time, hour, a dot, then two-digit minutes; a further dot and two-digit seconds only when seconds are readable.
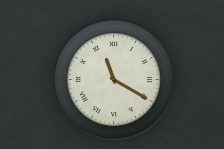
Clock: 11.20
